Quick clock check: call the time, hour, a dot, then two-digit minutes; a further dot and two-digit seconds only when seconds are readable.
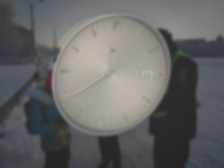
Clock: 11.39
